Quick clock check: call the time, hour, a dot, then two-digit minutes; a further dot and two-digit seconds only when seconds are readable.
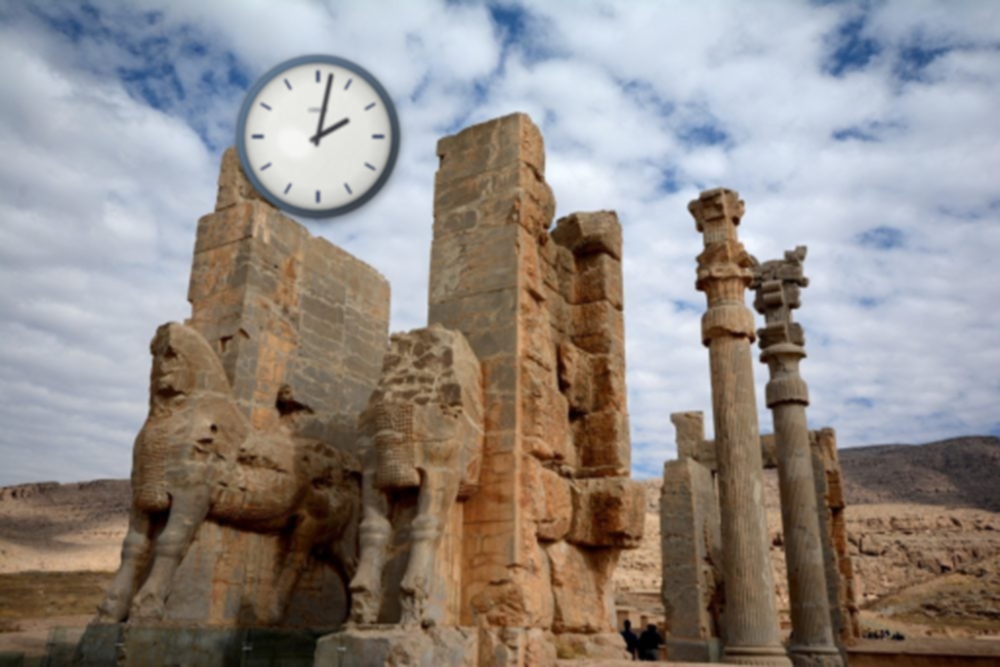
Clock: 2.02
